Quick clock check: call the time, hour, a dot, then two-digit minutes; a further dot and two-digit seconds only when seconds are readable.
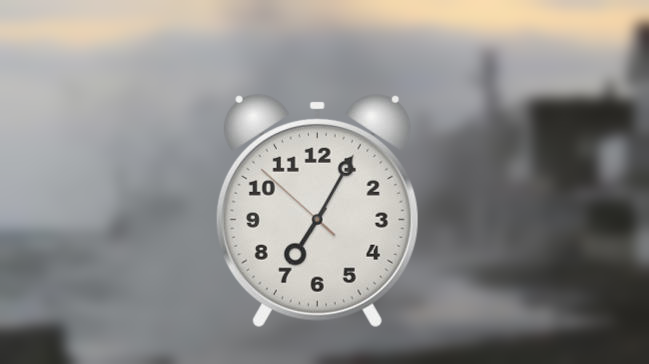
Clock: 7.04.52
